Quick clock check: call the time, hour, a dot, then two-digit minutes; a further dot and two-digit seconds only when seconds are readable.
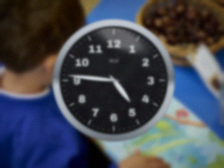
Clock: 4.46
